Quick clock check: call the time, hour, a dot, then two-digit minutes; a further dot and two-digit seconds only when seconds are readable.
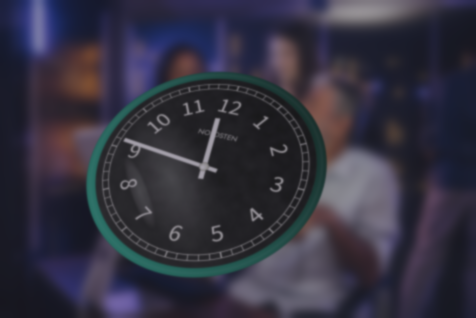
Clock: 11.46
